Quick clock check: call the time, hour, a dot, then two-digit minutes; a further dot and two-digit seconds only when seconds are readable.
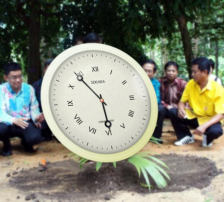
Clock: 5.54
